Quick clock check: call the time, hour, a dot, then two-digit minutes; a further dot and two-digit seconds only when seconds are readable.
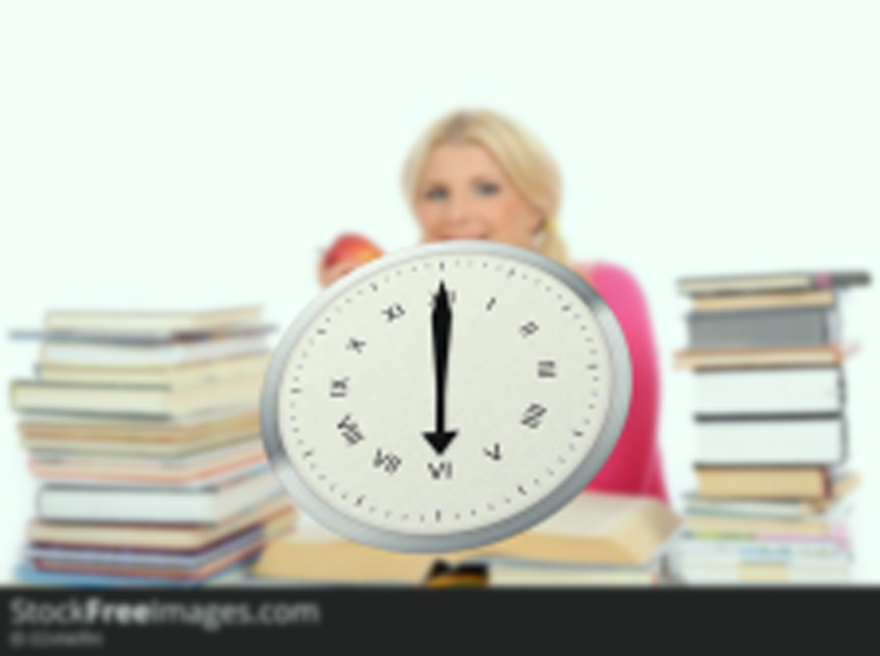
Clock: 6.00
